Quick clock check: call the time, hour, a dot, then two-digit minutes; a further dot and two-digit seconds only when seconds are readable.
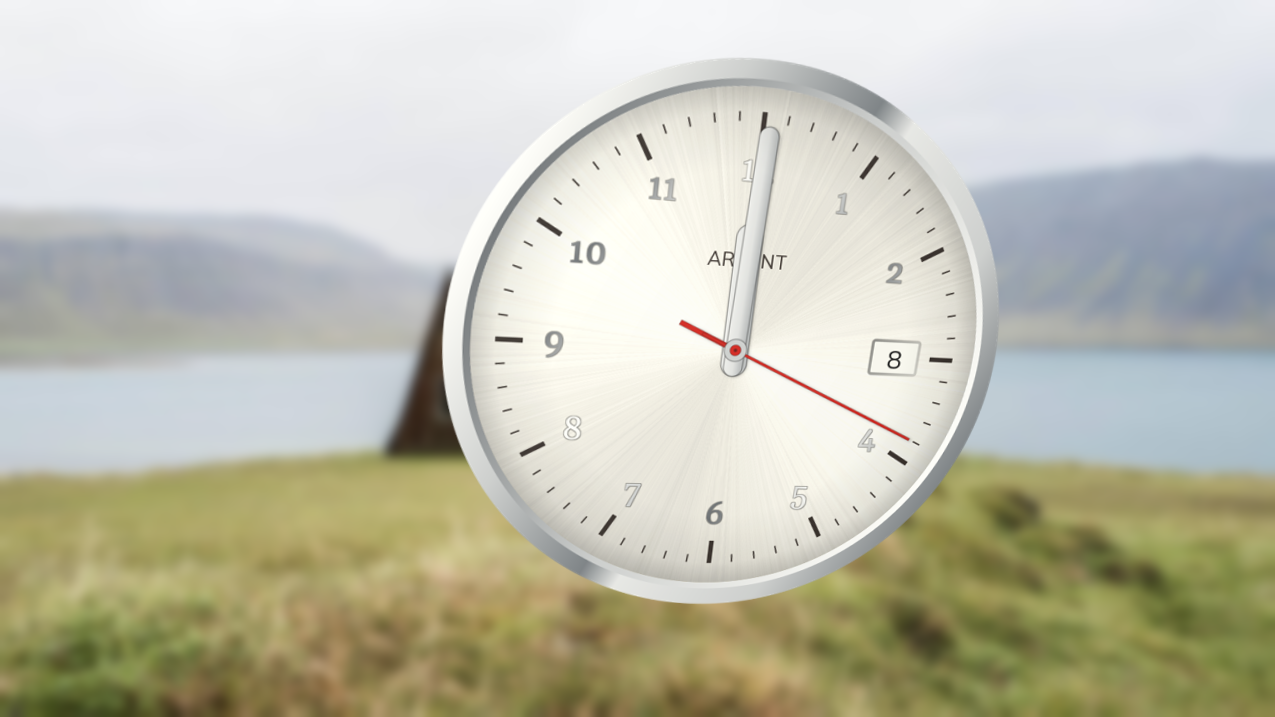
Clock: 12.00.19
